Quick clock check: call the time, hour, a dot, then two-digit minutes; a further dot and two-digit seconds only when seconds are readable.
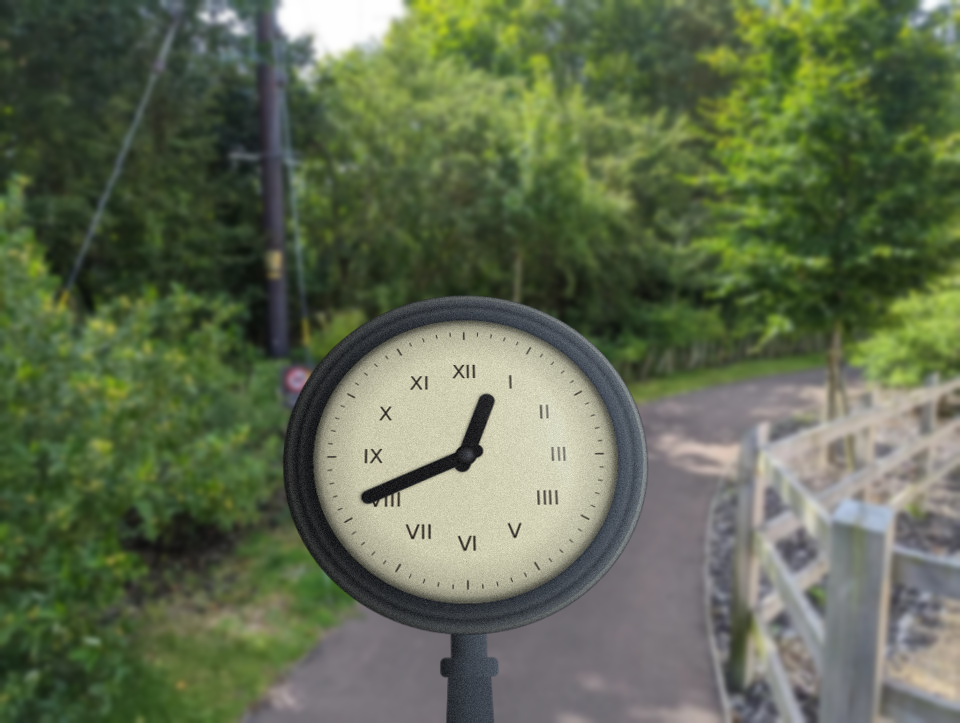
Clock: 12.41
